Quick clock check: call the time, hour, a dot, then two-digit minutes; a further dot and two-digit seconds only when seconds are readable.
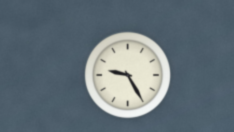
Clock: 9.25
